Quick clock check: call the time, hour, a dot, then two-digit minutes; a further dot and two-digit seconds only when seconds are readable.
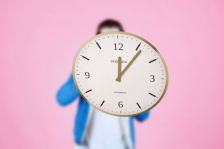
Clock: 12.06
